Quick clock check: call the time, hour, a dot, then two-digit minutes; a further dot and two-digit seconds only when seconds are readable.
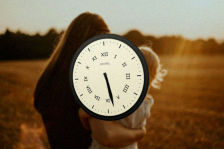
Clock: 5.28
